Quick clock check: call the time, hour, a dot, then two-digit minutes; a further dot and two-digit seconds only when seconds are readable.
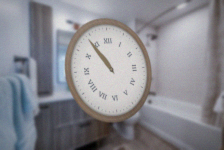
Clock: 10.54
